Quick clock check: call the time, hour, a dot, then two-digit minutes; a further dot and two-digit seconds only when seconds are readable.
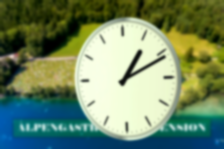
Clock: 1.11
